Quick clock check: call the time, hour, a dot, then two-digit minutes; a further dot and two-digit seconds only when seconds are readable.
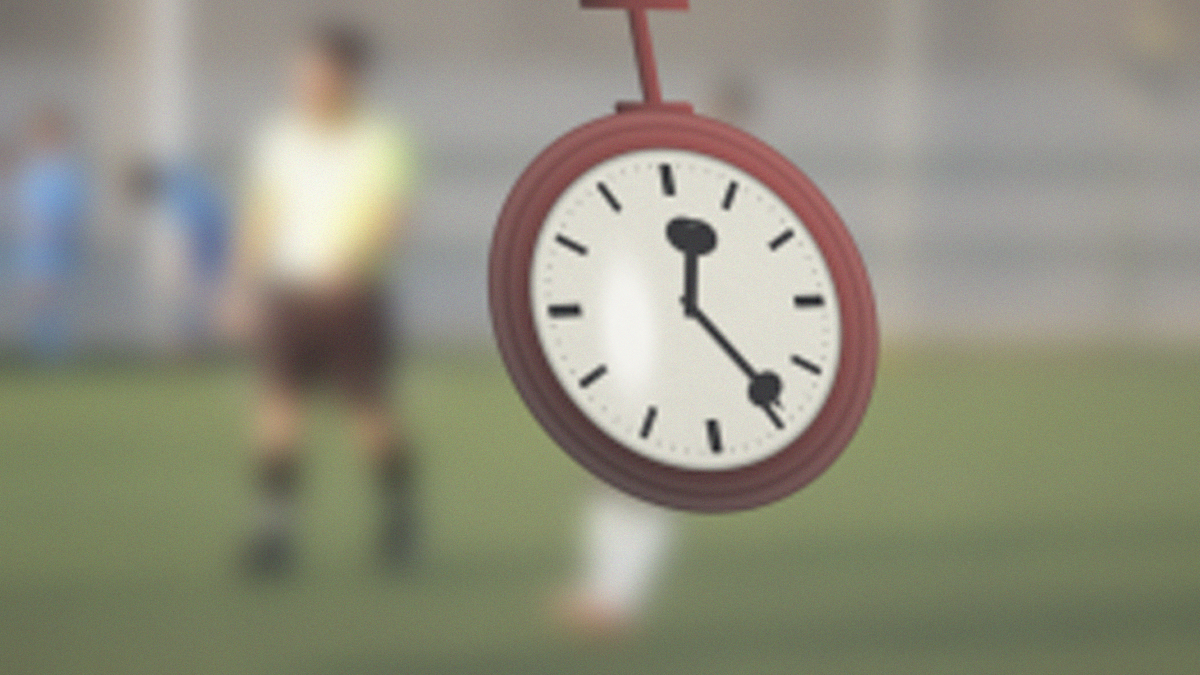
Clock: 12.24
